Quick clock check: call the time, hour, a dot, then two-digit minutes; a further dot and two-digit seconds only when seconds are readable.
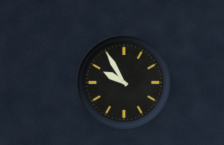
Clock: 9.55
